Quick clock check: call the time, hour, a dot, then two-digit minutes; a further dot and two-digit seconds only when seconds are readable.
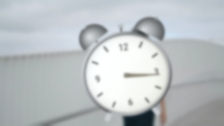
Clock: 3.16
